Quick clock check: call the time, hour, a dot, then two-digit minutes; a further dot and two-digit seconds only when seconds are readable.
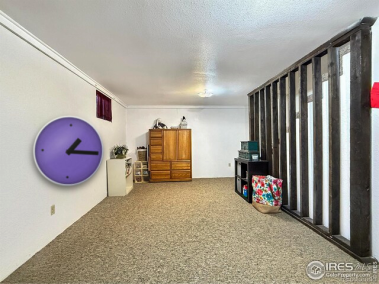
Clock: 1.15
